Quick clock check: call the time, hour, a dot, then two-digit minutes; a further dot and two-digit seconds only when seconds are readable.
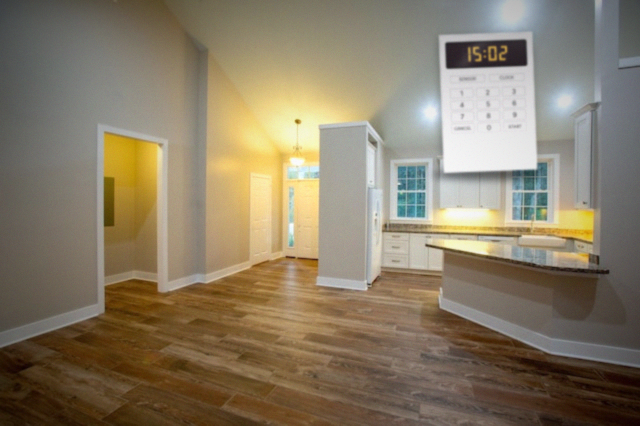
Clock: 15.02
